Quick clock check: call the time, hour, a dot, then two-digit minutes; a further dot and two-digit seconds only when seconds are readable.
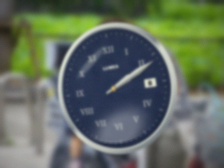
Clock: 2.11
